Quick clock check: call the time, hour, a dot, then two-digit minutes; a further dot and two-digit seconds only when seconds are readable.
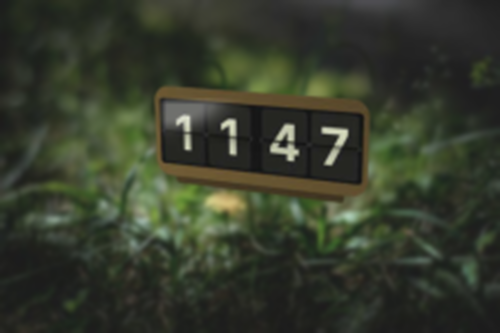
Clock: 11.47
